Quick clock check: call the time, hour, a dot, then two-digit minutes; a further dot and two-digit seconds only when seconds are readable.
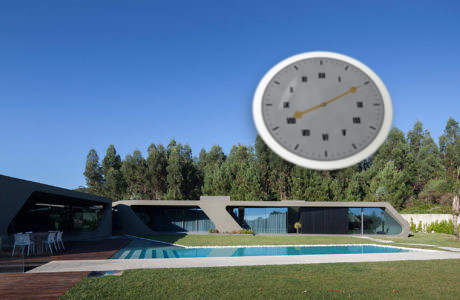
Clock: 8.10
